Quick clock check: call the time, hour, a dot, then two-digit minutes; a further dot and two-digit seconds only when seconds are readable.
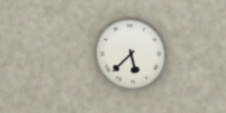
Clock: 5.38
